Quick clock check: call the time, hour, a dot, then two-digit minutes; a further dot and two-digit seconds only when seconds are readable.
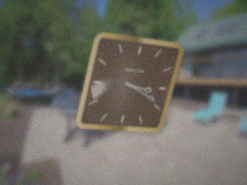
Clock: 3.19
